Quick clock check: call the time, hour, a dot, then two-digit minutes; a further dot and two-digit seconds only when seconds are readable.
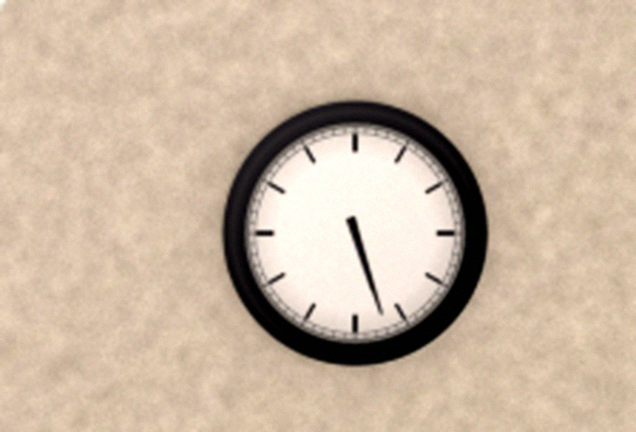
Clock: 5.27
